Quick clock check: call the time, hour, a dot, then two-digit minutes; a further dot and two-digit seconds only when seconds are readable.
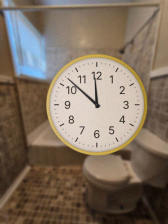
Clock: 11.52
